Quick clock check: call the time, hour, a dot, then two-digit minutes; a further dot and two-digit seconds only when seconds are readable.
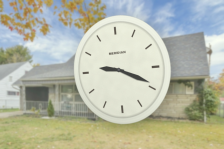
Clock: 9.19
